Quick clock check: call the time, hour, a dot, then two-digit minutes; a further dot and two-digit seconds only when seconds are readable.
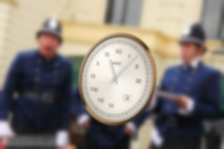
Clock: 11.07
